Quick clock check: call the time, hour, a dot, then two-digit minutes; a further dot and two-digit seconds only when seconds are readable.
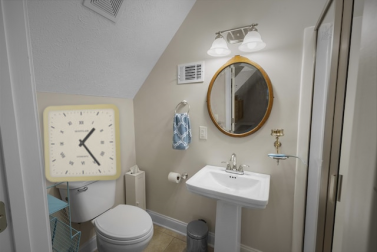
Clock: 1.24
